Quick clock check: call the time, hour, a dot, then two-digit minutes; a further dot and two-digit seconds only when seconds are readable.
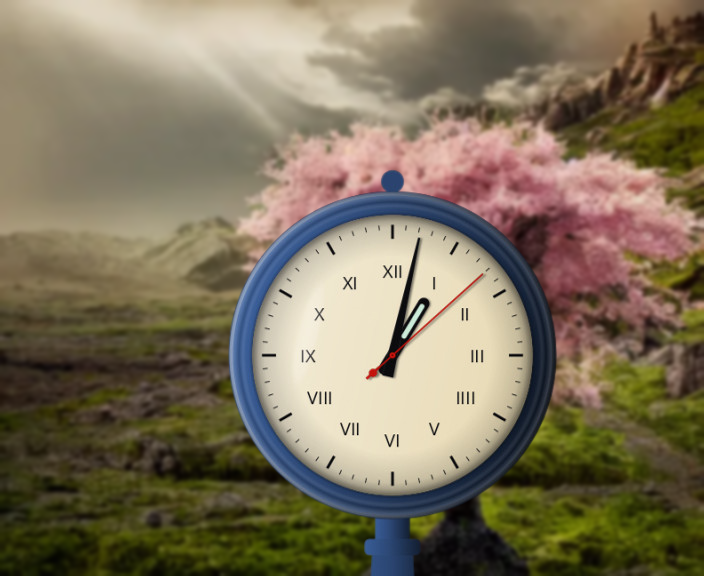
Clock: 1.02.08
